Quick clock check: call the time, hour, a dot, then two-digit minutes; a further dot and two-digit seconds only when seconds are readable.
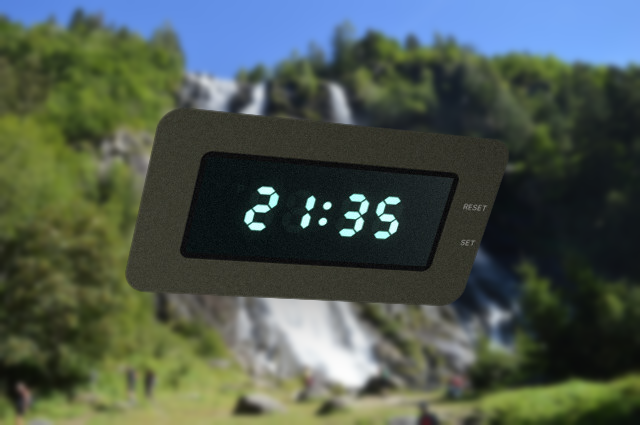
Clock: 21.35
